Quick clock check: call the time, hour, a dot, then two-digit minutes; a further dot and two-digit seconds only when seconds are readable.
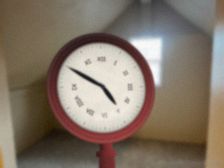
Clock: 4.50
